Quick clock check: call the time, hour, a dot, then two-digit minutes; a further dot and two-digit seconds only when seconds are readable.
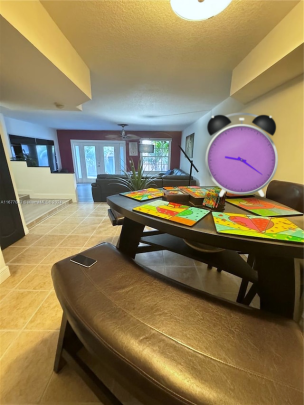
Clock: 9.21
